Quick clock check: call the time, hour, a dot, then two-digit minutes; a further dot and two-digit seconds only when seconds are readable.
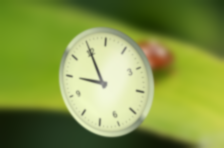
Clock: 10.00
